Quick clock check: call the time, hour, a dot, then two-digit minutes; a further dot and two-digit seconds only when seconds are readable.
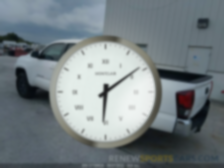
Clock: 6.09
